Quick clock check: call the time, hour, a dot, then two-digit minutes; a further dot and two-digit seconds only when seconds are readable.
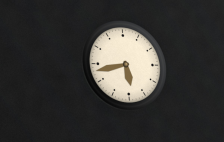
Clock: 5.43
